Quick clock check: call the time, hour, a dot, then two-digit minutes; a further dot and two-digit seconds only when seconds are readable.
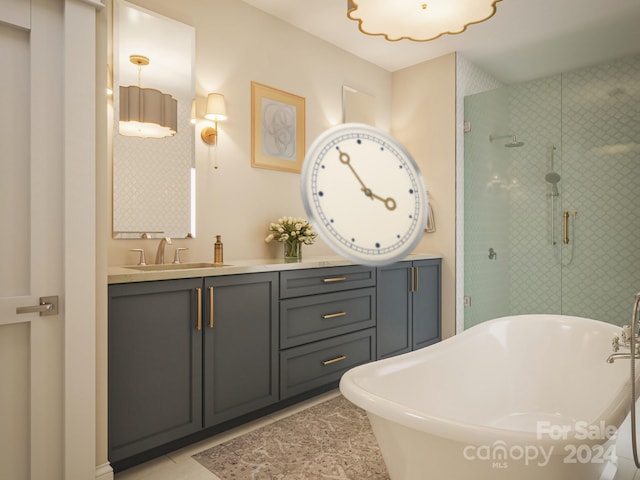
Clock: 3.55
